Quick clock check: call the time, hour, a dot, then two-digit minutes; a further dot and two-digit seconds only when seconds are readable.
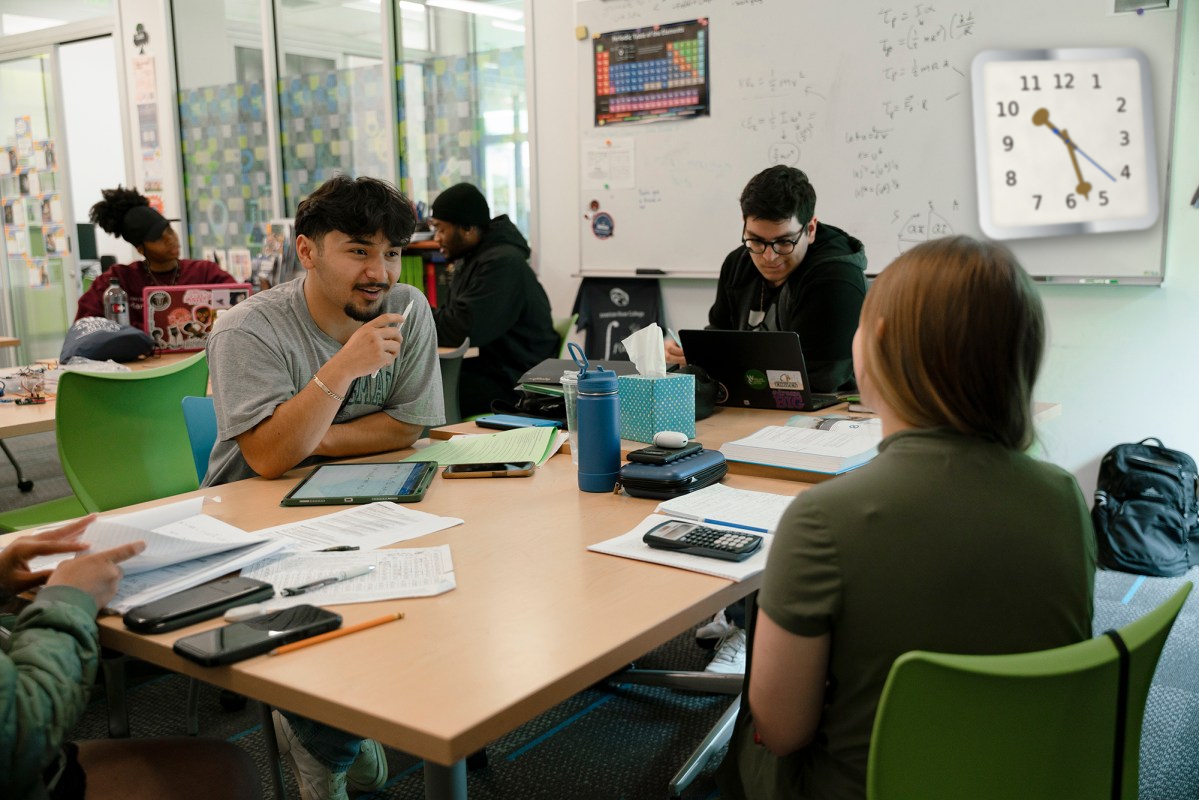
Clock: 10.27.22
